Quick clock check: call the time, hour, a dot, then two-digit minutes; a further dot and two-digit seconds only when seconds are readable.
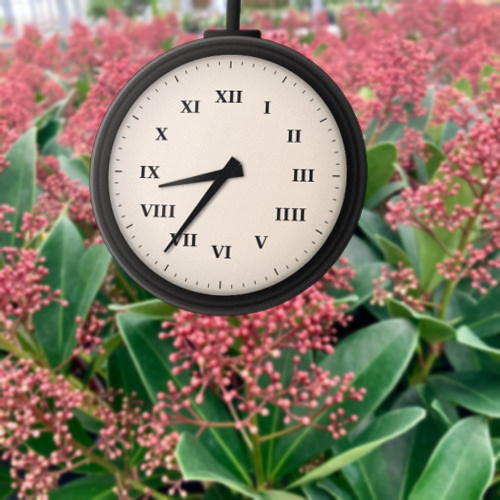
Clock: 8.36
